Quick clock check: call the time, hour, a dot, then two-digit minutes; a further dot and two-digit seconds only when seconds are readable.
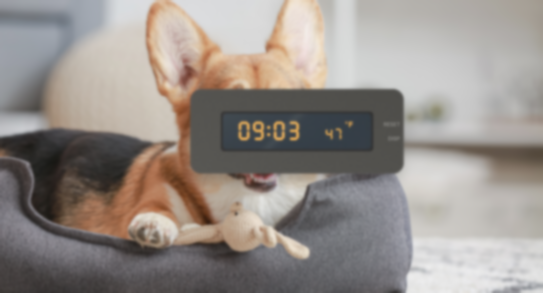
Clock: 9.03
